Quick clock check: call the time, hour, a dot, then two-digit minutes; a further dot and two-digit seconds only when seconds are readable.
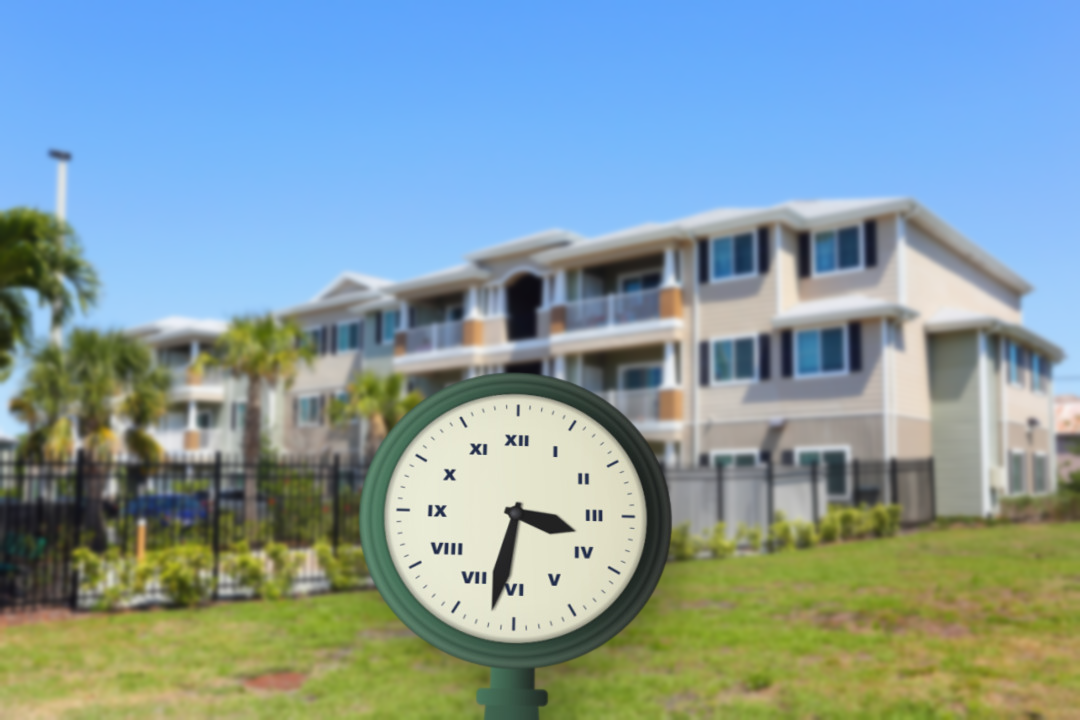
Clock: 3.32
